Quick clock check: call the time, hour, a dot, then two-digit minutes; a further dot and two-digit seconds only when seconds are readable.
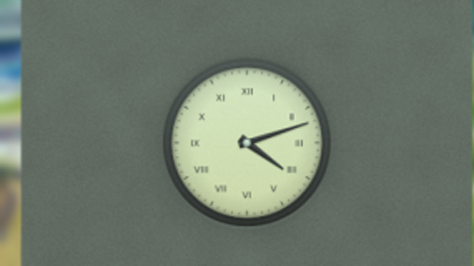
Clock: 4.12
